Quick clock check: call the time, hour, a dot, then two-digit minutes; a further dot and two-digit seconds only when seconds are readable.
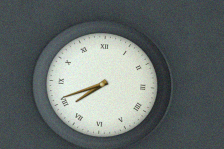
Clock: 7.41
